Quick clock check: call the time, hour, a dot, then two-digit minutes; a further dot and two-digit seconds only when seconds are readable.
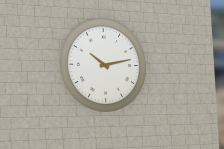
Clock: 10.13
